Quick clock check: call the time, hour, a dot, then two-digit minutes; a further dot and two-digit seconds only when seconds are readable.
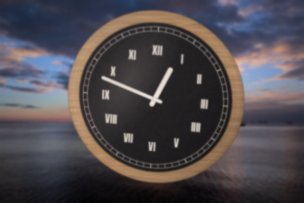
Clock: 12.48
